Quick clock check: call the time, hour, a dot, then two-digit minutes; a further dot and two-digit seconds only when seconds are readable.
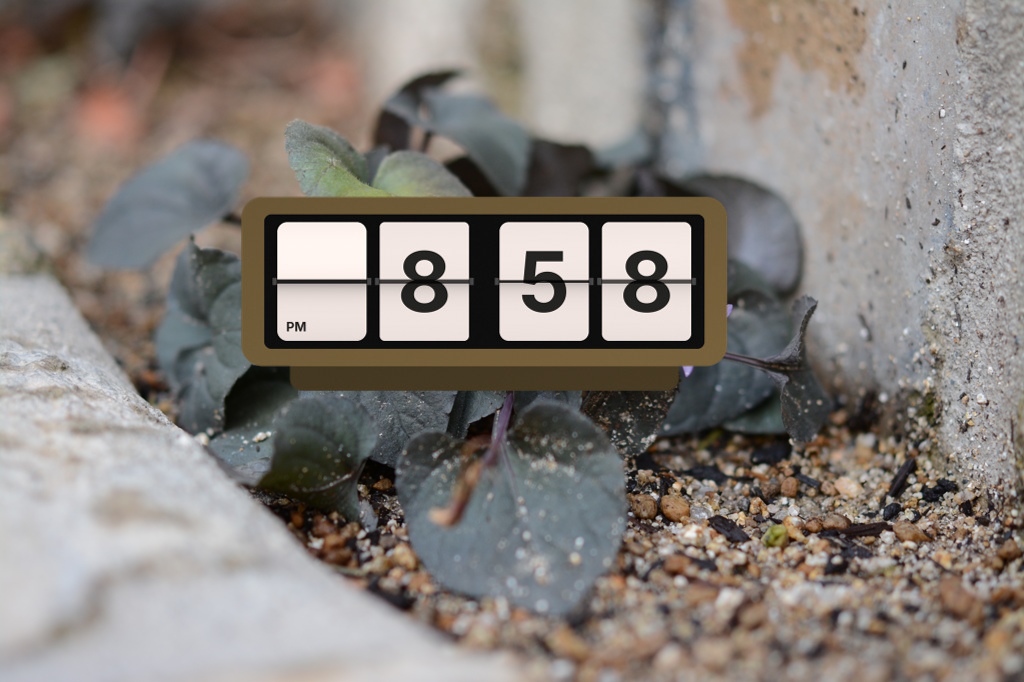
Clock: 8.58
